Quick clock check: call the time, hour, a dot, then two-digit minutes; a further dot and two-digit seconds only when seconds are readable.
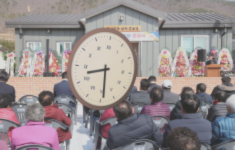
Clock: 8.29
